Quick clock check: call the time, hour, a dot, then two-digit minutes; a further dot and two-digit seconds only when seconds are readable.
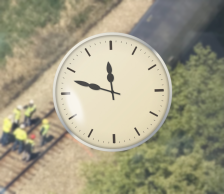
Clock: 11.48
